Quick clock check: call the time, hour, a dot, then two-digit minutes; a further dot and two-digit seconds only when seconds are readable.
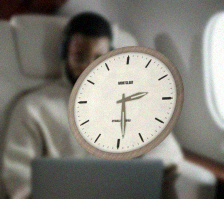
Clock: 2.29
